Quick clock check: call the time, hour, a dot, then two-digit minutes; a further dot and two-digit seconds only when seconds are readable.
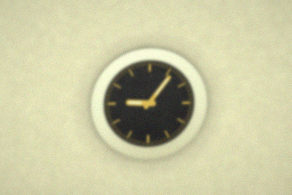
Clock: 9.06
